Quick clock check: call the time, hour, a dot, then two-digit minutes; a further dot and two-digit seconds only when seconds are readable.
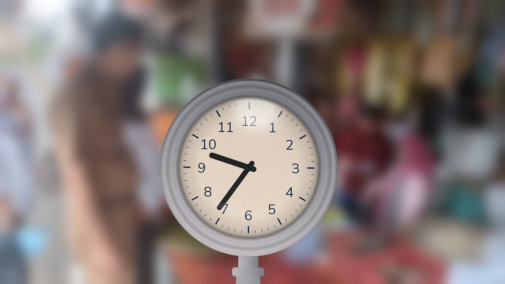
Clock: 9.36
